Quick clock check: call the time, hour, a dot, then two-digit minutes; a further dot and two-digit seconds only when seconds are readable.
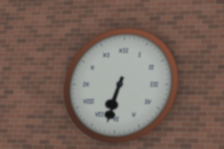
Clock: 6.32
